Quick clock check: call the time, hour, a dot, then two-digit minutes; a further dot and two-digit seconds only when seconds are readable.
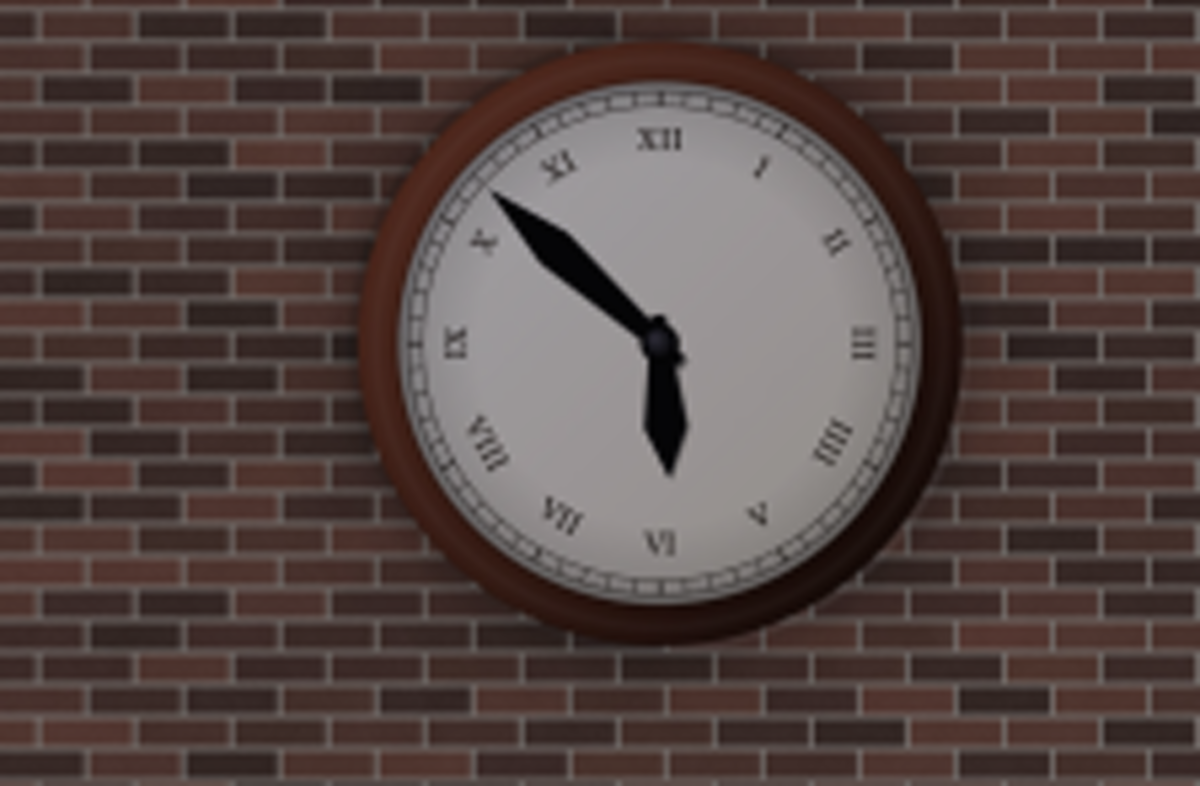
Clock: 5.52
